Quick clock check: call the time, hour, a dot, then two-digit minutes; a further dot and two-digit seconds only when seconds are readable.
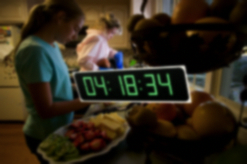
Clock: 4.18.34
